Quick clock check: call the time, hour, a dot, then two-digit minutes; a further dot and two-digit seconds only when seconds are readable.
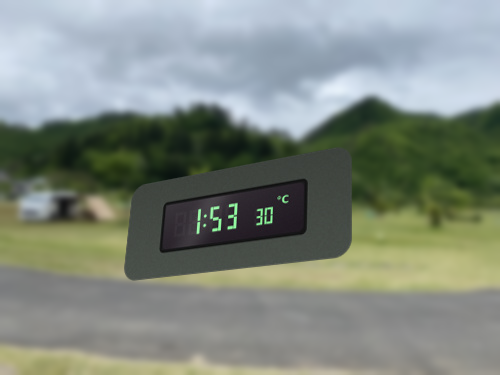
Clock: 1.53
